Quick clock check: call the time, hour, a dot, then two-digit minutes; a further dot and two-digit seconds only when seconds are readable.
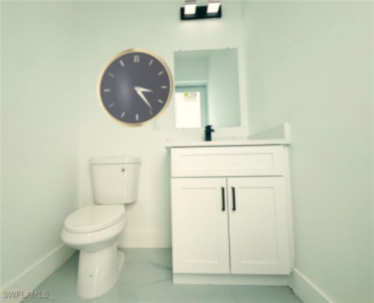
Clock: 3.24
